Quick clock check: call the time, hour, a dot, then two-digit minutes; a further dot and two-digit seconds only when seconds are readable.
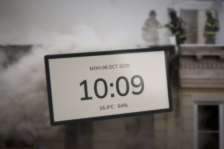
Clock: 10.09
